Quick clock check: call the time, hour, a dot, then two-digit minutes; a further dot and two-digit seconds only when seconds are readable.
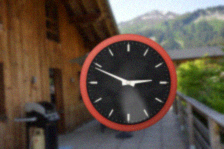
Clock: 2.49
